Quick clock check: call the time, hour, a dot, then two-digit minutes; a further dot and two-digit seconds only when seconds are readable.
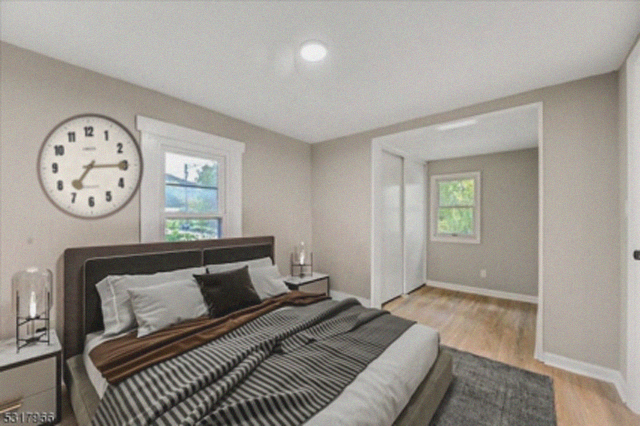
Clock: 7.15
